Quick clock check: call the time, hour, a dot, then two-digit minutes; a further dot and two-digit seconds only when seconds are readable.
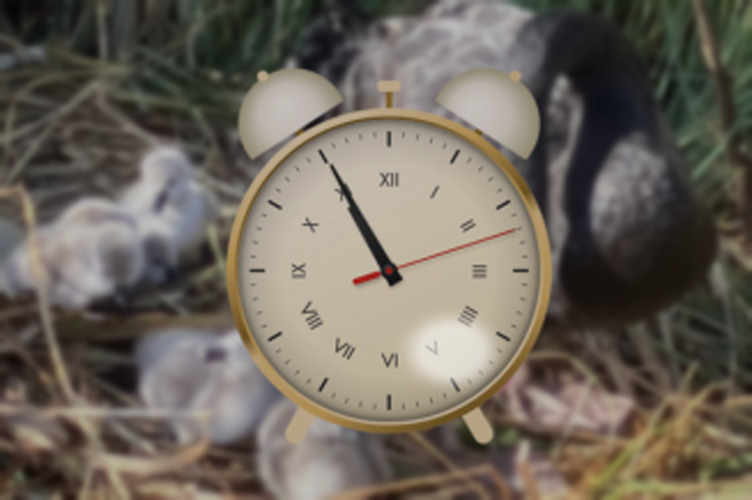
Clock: 10.55.12
